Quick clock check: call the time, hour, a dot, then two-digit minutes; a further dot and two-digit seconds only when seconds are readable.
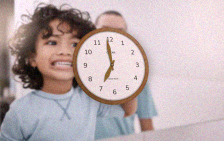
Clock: 6.59
